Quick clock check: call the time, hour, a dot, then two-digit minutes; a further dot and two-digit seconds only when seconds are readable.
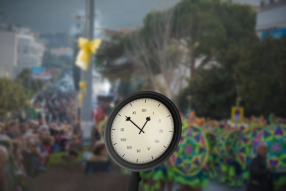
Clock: 12.51
